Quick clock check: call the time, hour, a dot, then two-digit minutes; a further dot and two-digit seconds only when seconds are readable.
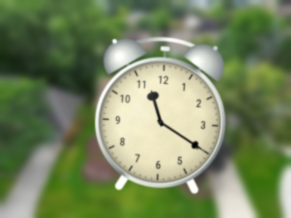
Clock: 11.20
